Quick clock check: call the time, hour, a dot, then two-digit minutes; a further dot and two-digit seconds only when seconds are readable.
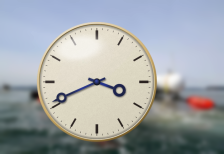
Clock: 3.41
